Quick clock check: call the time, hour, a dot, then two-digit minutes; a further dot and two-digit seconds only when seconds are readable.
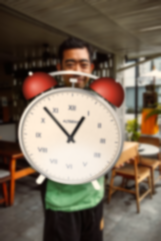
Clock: 12.53
